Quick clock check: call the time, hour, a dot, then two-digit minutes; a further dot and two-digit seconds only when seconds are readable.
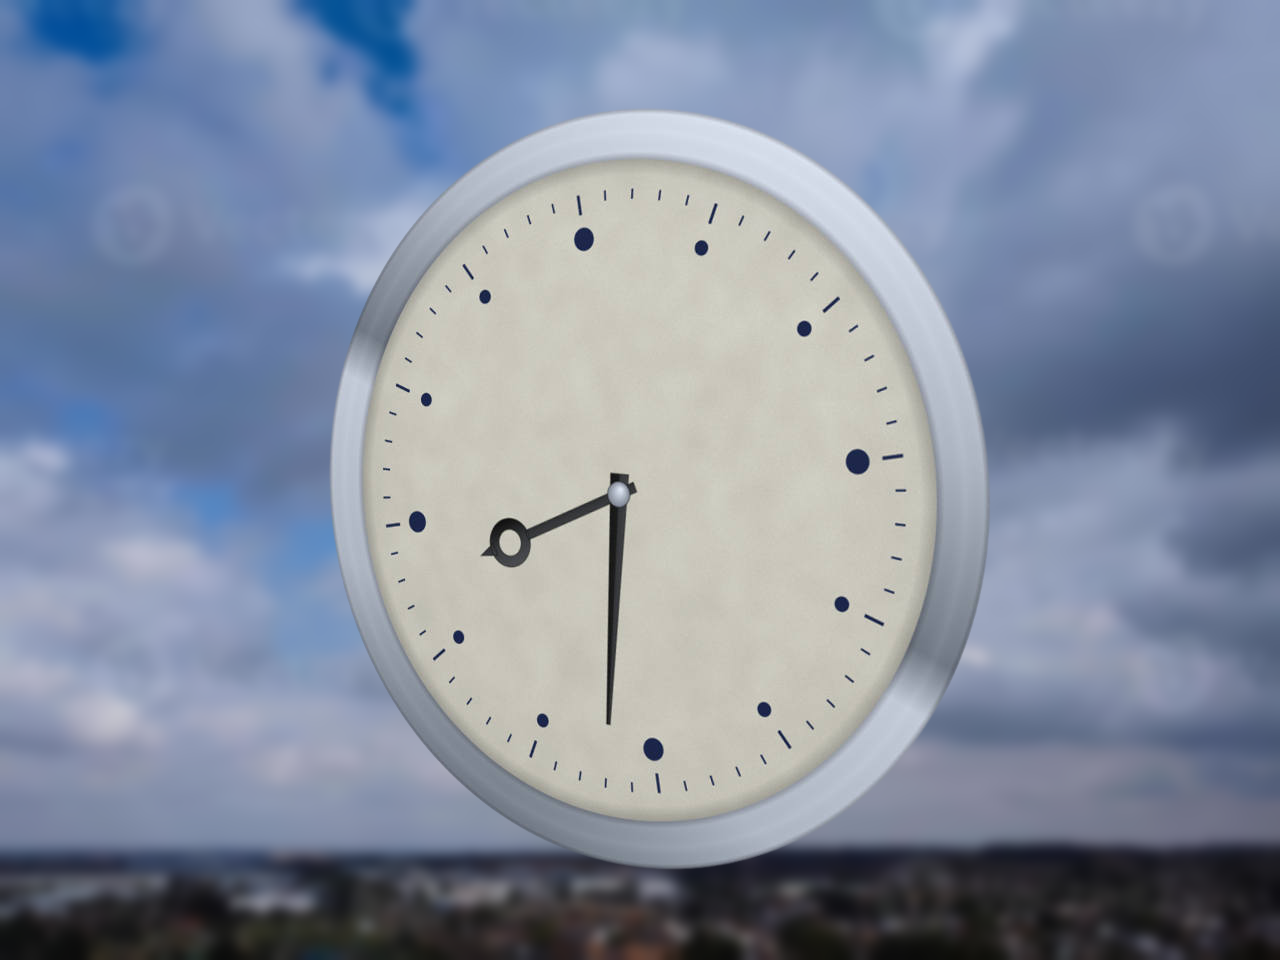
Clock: 8.32
